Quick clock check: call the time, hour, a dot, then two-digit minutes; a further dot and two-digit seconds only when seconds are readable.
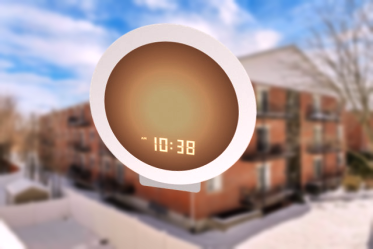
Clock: 10.38
